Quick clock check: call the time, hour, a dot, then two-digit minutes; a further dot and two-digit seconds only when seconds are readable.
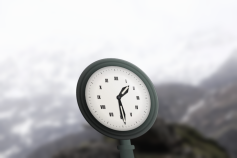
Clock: 1.29
